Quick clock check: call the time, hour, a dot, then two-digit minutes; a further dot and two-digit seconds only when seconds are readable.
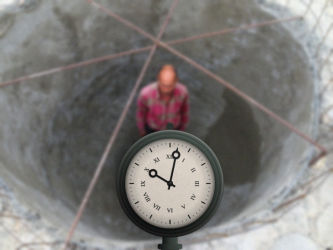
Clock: 10.02
